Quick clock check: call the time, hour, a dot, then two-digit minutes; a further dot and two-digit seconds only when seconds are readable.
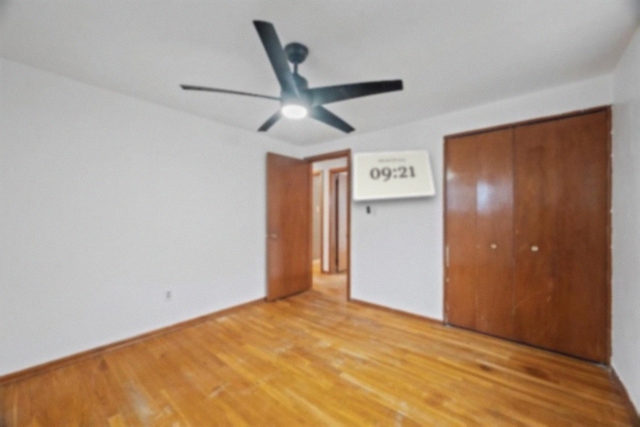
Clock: 9.21
